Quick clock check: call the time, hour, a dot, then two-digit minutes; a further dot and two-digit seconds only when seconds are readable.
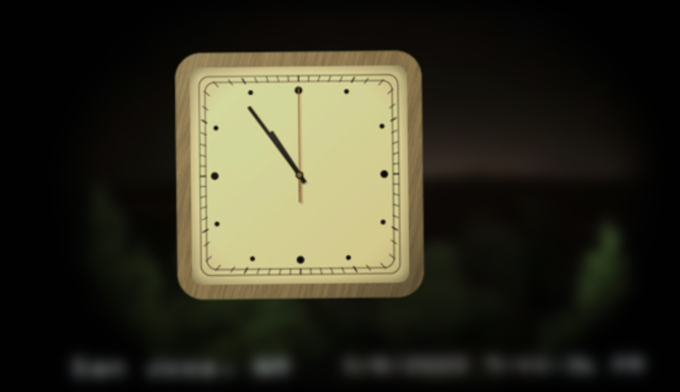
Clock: 10.54.00
